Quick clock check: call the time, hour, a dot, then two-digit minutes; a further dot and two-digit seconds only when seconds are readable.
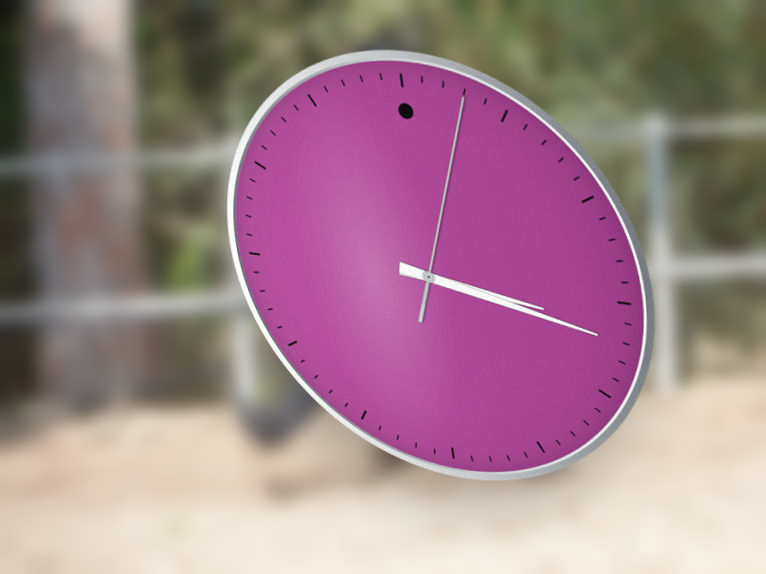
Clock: 3.17.03
